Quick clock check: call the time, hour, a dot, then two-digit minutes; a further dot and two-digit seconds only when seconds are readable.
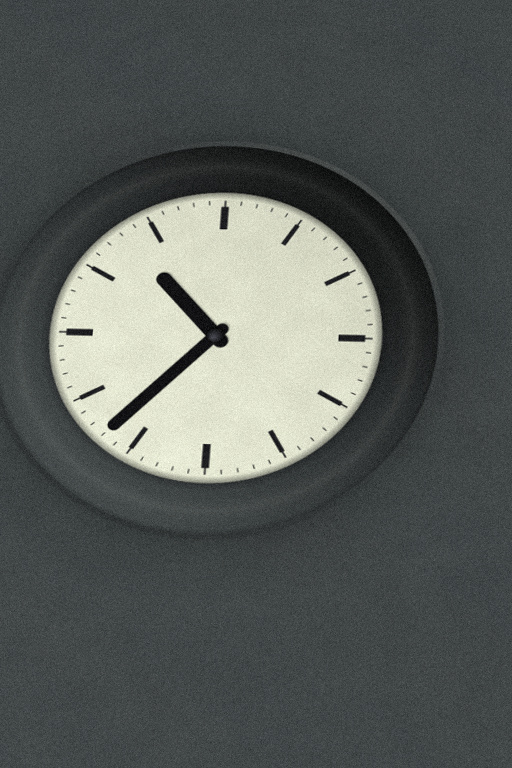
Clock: 10.37
